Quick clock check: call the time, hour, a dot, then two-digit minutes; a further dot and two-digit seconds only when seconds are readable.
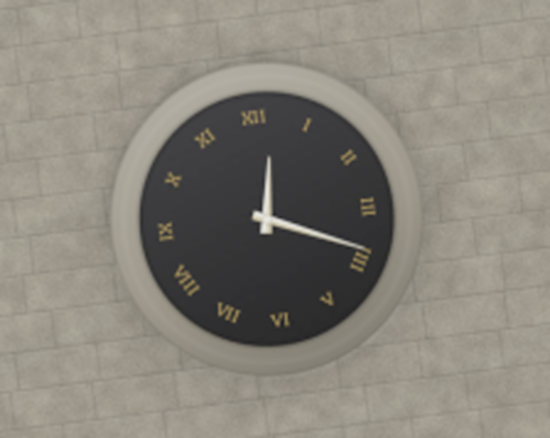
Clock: 12.19
